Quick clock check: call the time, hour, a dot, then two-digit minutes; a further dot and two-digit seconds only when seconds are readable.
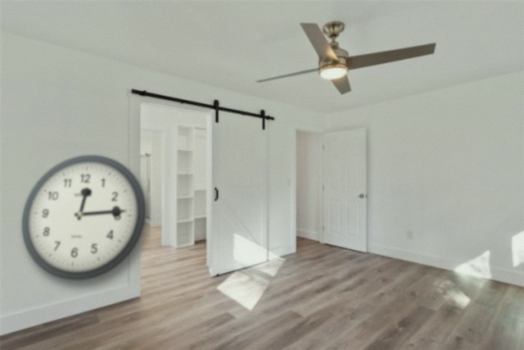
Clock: 12.14
